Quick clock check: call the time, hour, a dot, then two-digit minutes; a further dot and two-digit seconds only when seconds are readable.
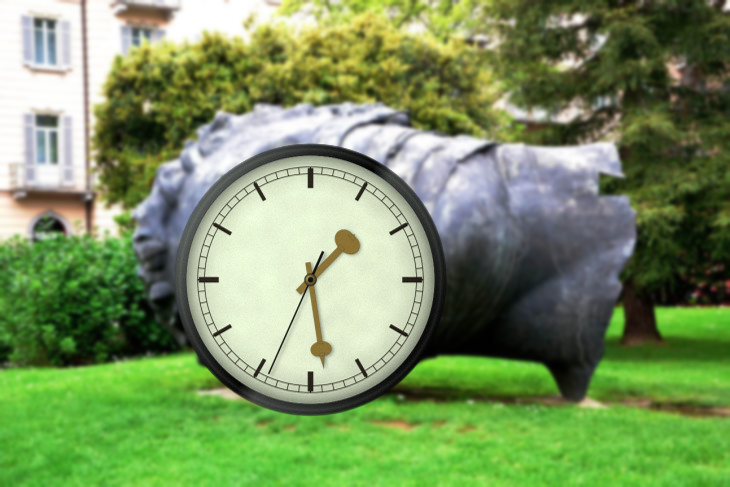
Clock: 1.28.34
